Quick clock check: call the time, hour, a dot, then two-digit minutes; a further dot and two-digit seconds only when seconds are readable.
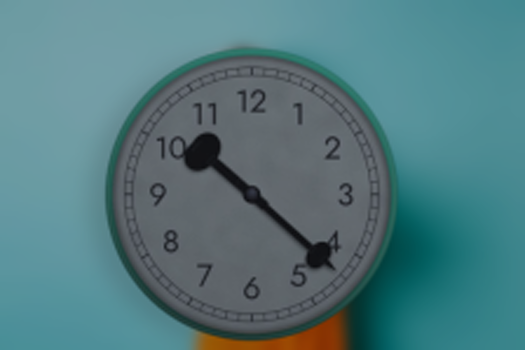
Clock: 10.22
